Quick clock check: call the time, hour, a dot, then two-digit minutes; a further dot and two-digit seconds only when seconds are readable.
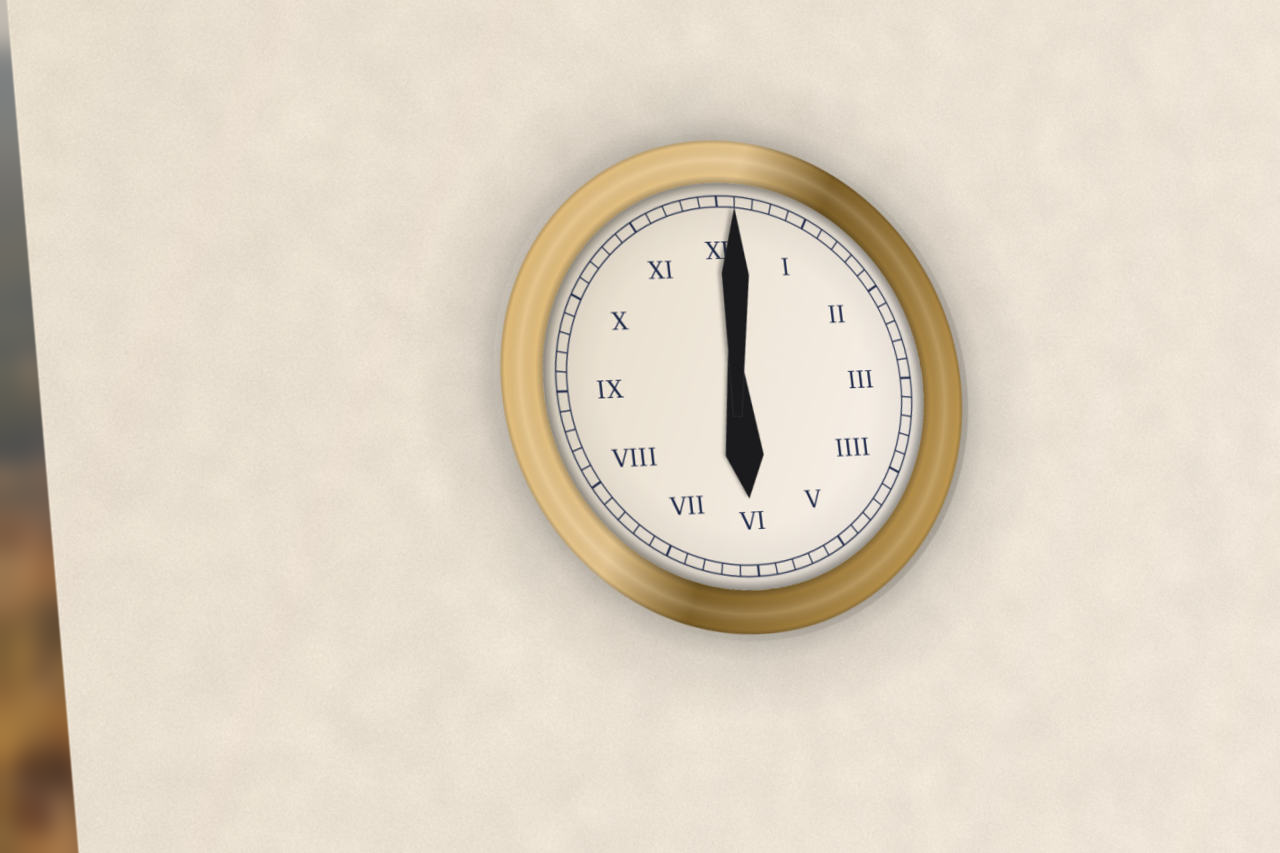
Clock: 6.01
